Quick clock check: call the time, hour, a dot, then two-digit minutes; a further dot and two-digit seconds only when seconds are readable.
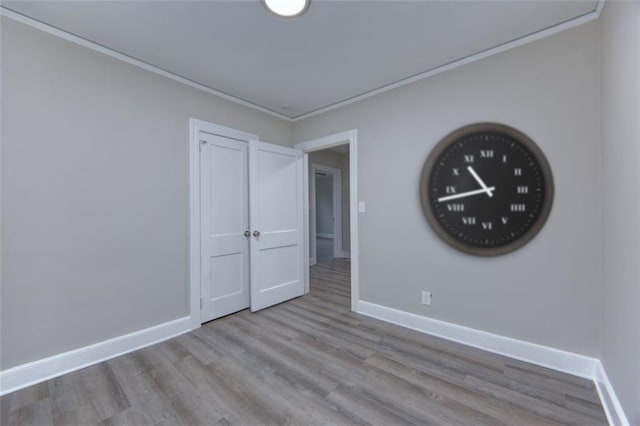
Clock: 10.43
